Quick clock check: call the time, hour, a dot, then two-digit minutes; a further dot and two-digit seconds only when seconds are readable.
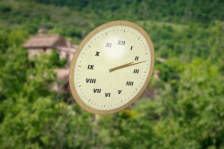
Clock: 2.12
